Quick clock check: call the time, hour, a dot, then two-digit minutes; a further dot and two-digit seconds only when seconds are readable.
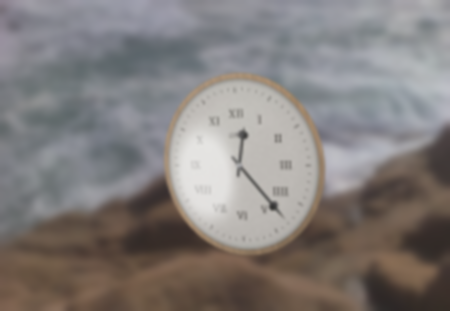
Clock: 12.23
